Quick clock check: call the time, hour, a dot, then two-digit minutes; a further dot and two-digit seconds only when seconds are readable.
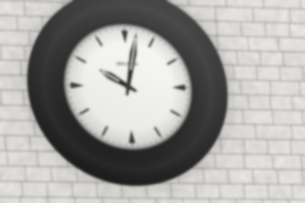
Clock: 10.02
